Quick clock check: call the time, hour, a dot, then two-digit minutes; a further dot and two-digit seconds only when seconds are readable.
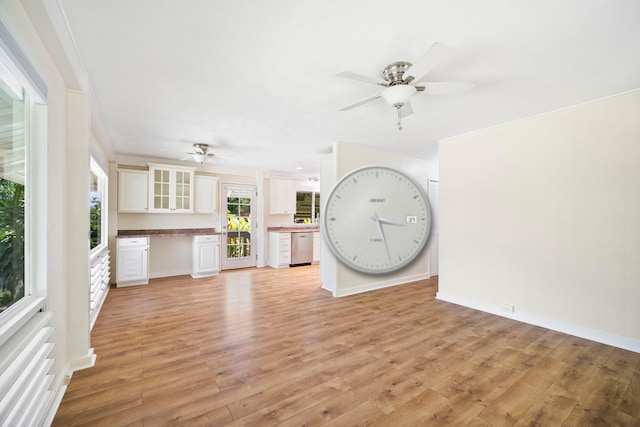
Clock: 3.27
